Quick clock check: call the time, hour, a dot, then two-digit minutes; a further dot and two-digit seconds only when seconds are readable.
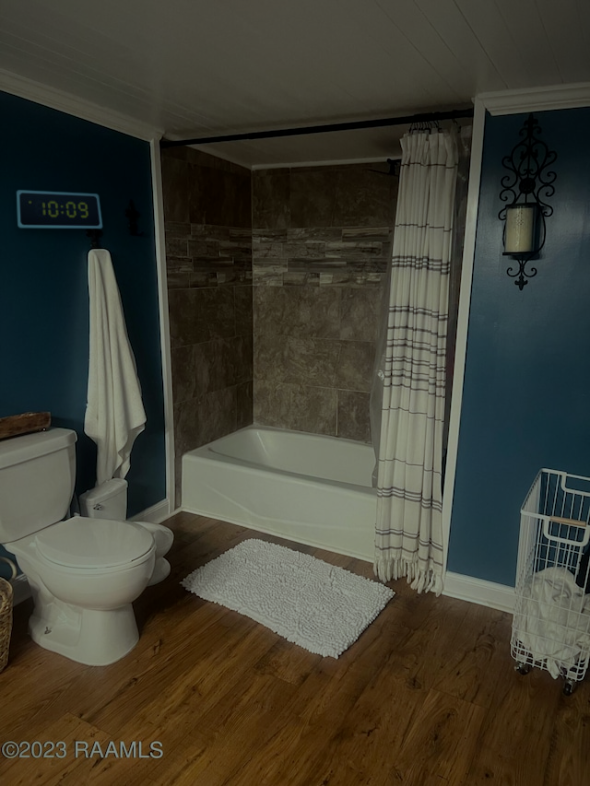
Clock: 10.09
